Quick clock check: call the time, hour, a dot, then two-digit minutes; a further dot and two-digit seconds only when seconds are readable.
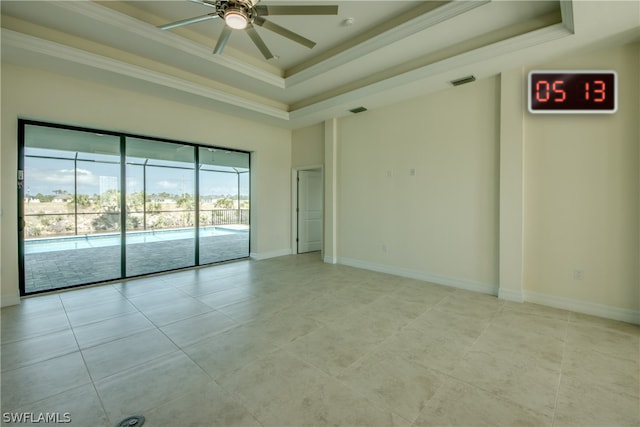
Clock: 5.13
